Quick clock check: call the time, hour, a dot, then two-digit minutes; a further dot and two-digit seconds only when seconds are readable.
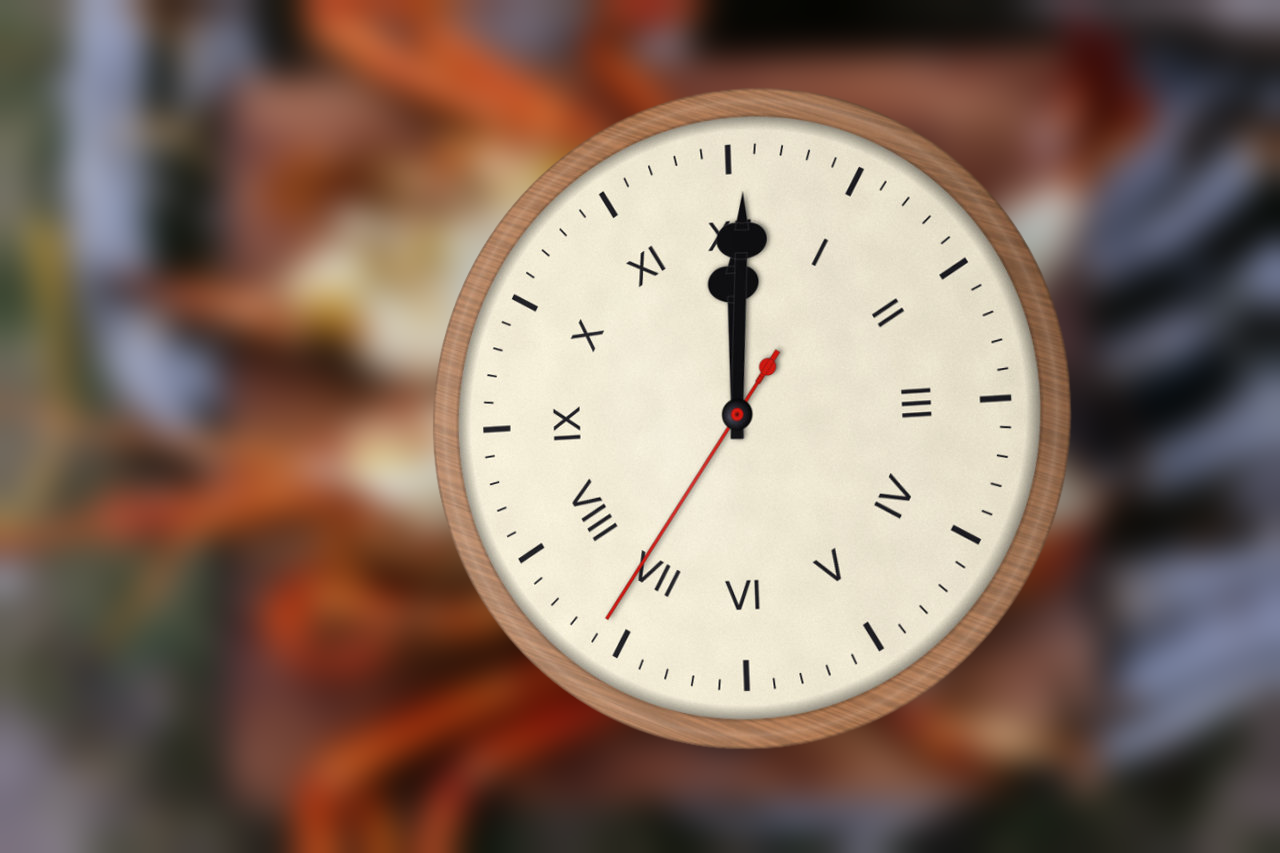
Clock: 12.00.36
